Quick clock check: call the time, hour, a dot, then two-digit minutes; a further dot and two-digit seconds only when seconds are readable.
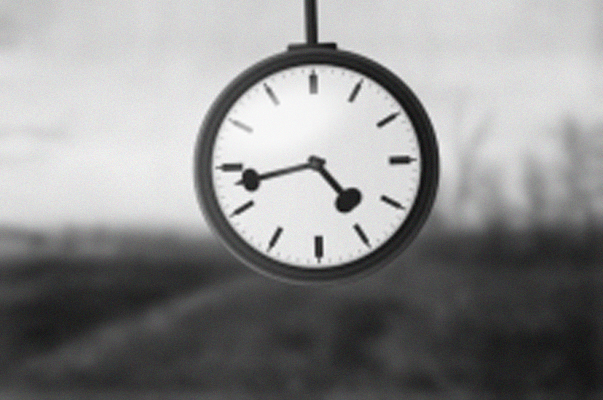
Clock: 4.43
